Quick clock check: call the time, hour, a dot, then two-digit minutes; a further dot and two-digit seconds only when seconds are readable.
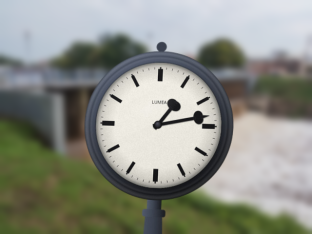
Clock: 1.13
